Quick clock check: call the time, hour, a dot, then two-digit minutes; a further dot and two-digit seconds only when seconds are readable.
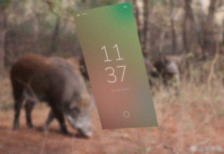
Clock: 11.37
